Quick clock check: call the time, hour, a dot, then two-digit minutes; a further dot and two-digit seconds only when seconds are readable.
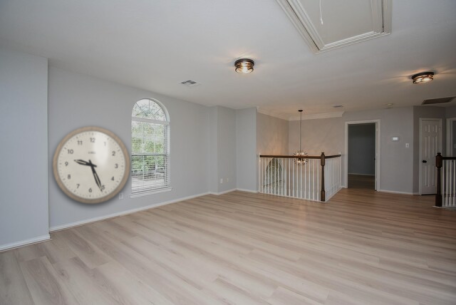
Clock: 9.26
